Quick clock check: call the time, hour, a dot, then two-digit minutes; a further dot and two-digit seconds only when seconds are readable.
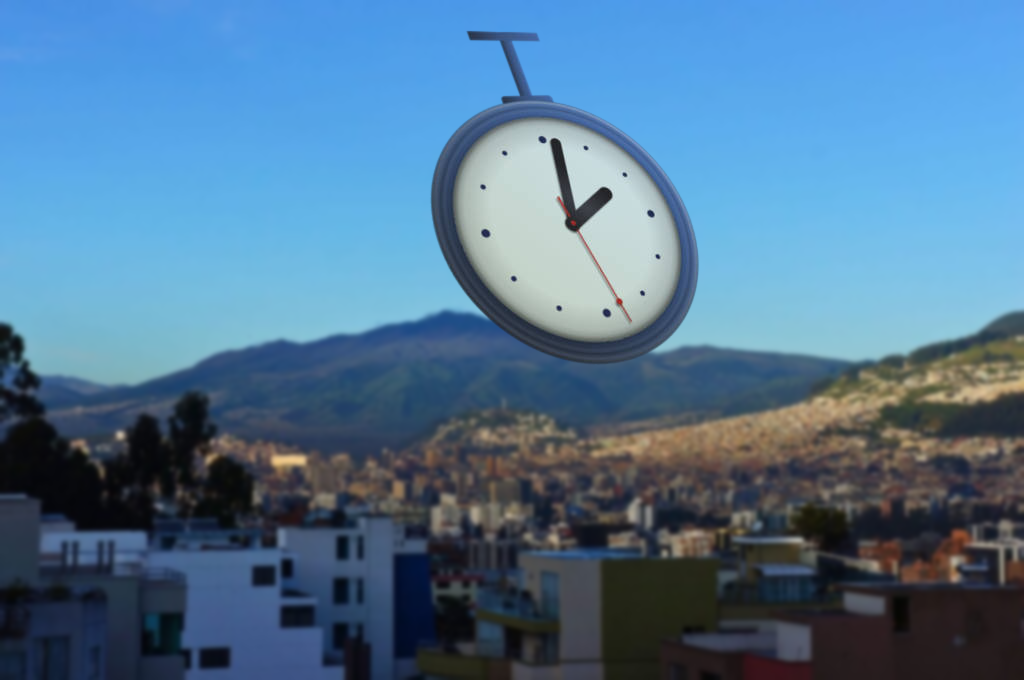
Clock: 2.01.28
